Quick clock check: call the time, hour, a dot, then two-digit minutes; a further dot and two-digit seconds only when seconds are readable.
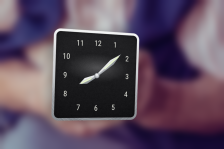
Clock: 8.08
